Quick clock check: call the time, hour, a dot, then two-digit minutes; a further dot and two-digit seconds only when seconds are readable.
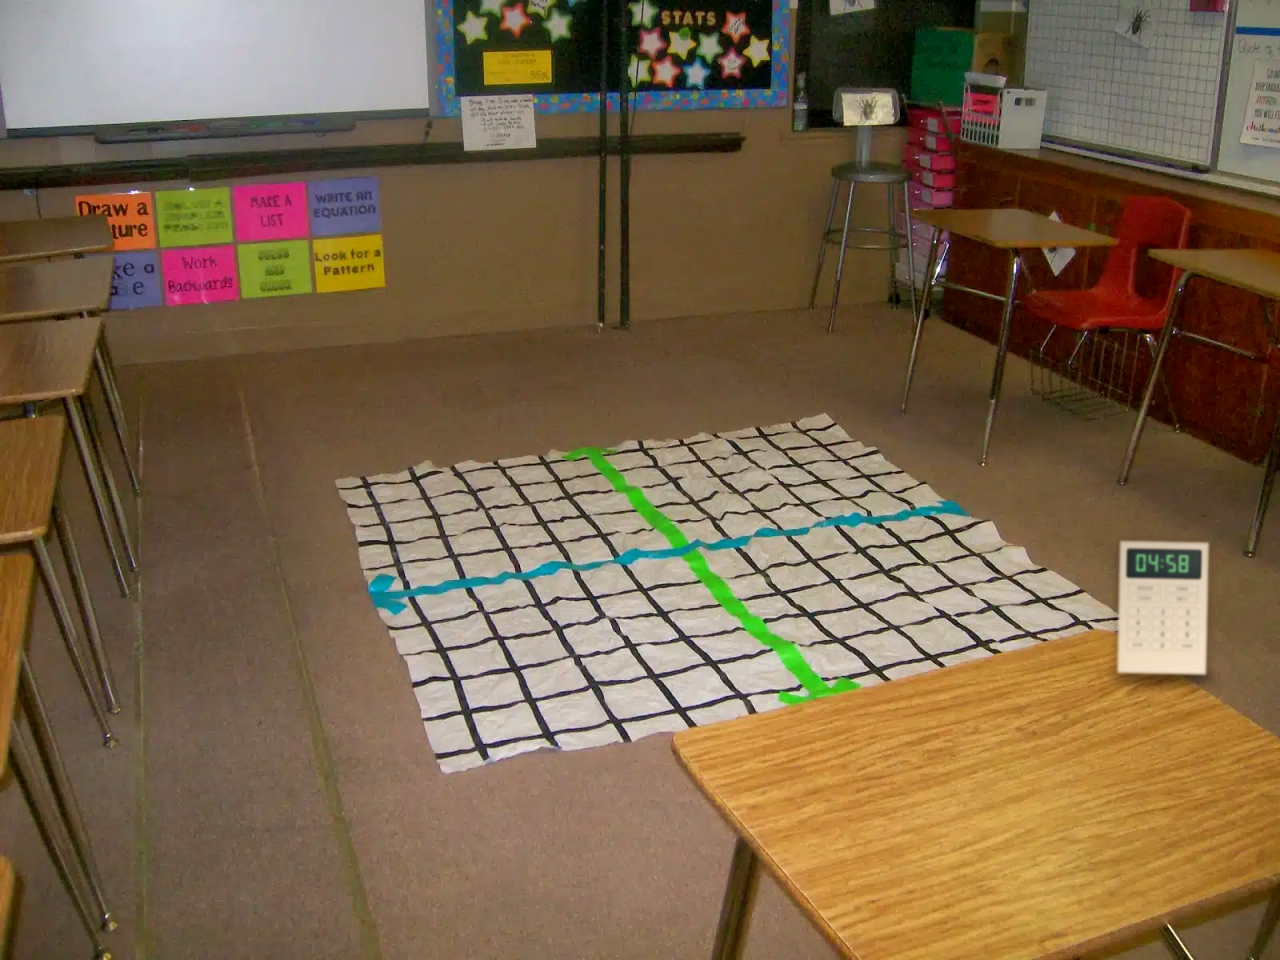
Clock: 4.58
